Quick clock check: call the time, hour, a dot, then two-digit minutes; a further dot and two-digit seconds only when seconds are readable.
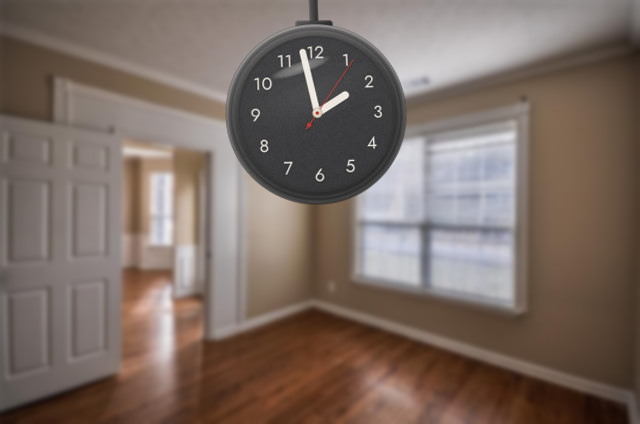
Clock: 1.58.06
